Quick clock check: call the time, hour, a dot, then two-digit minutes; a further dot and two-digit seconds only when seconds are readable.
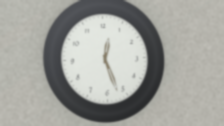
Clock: 12.27
